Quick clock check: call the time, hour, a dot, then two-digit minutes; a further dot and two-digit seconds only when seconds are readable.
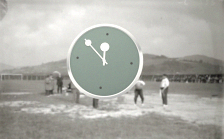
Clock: 11.52
